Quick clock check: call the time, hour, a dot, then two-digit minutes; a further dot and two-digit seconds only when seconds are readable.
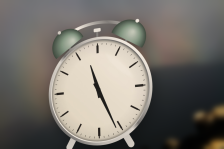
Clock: 11.26
